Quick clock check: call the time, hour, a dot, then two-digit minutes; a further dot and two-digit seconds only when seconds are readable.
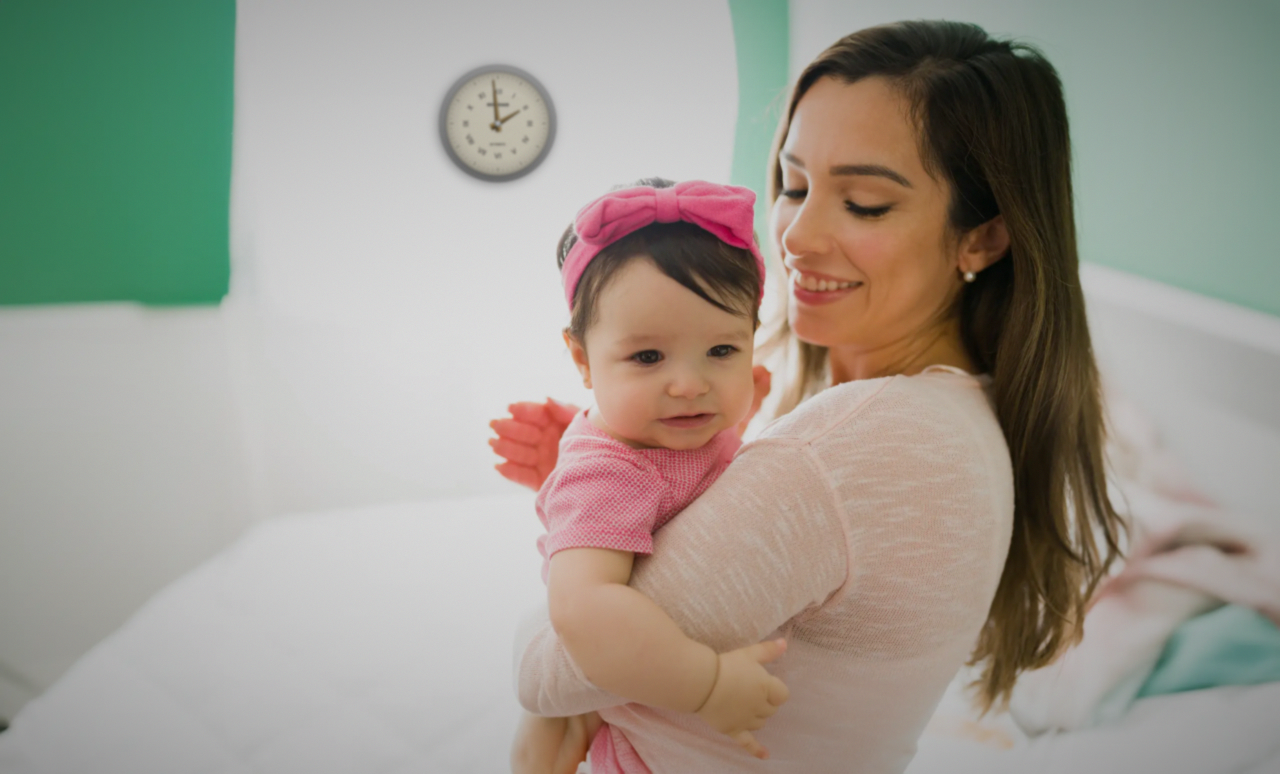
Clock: 1.59
